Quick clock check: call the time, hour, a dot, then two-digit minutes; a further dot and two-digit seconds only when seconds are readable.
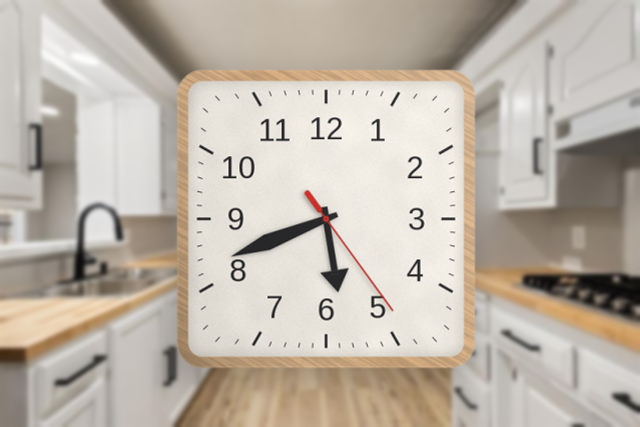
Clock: 5.41.24
